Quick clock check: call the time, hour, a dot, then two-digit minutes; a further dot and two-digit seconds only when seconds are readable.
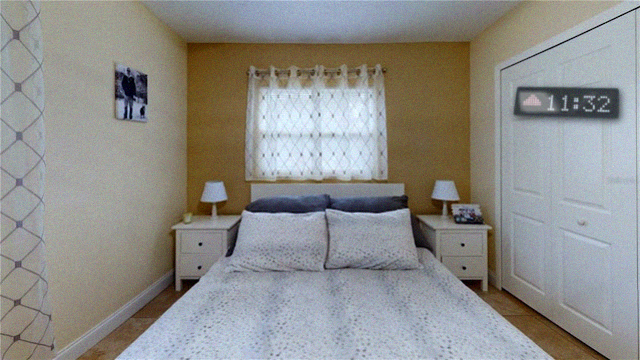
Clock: 11.32
